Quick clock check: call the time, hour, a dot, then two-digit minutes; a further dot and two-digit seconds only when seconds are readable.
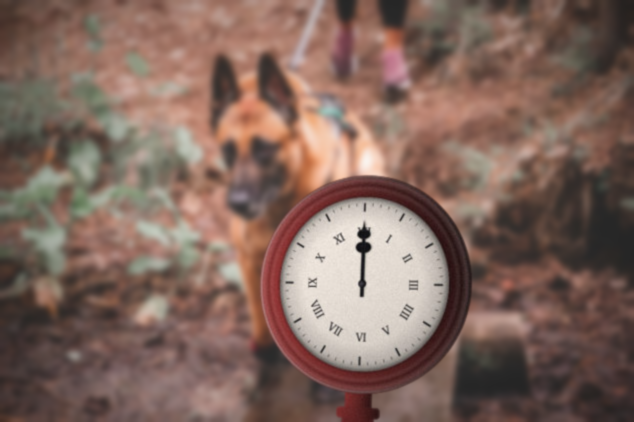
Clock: 12.00
